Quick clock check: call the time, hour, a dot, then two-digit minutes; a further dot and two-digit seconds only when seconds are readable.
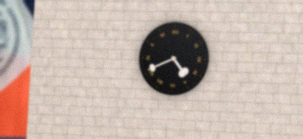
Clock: 4.41
